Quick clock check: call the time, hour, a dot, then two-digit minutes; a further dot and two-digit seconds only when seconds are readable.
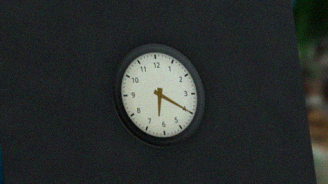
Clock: 6.20
